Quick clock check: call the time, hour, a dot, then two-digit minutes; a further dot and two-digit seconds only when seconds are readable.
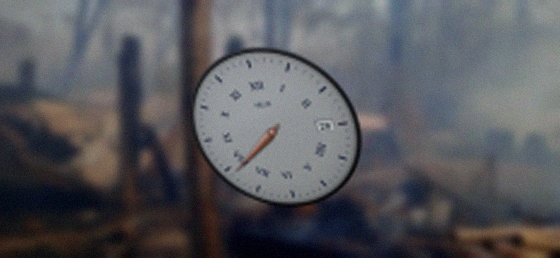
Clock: 7.39
